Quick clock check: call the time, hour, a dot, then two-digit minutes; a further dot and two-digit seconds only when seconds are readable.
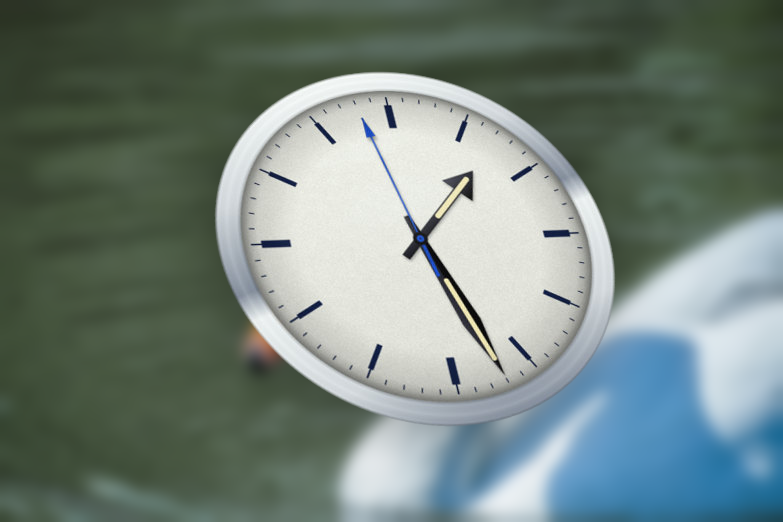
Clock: 1.26.58
